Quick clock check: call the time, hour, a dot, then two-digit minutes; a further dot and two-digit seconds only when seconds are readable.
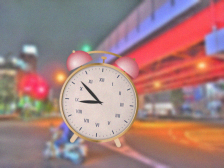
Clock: 8.52
